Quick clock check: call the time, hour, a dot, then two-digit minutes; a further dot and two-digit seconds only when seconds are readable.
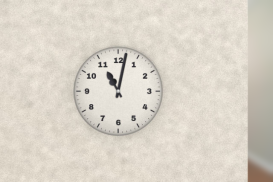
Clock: 11.02
